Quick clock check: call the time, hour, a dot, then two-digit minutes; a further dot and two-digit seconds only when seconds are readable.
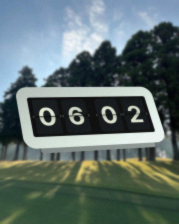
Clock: 6.02
